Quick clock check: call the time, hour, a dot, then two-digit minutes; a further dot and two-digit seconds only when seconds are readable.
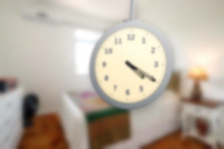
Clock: 4.20
